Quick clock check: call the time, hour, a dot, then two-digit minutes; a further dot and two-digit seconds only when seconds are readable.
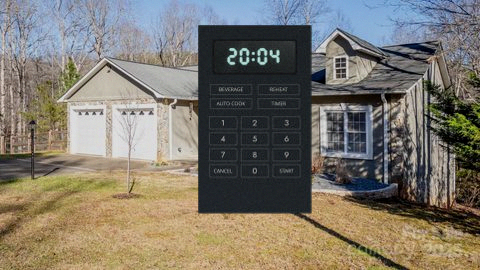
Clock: 20.04
